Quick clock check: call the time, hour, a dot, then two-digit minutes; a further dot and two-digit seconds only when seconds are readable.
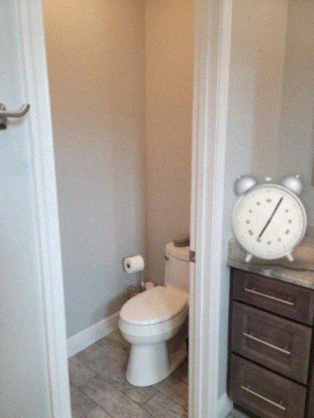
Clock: 7.05
